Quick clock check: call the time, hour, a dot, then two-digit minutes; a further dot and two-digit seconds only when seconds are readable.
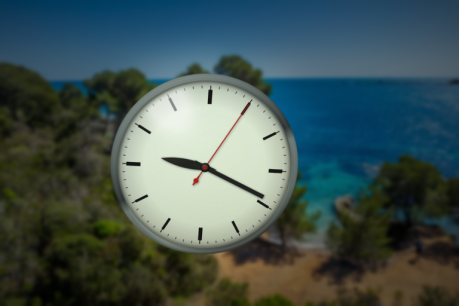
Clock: 9.19.05
